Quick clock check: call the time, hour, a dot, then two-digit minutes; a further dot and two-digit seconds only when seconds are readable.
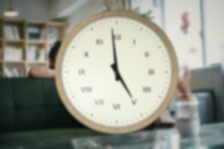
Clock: 4.59
